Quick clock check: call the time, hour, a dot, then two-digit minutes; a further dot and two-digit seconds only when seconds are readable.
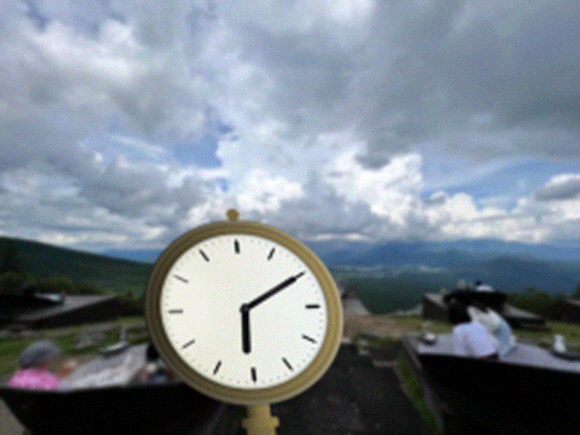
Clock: 6.10
